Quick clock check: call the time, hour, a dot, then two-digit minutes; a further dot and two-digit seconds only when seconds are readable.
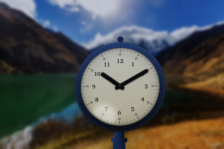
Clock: 10.10
